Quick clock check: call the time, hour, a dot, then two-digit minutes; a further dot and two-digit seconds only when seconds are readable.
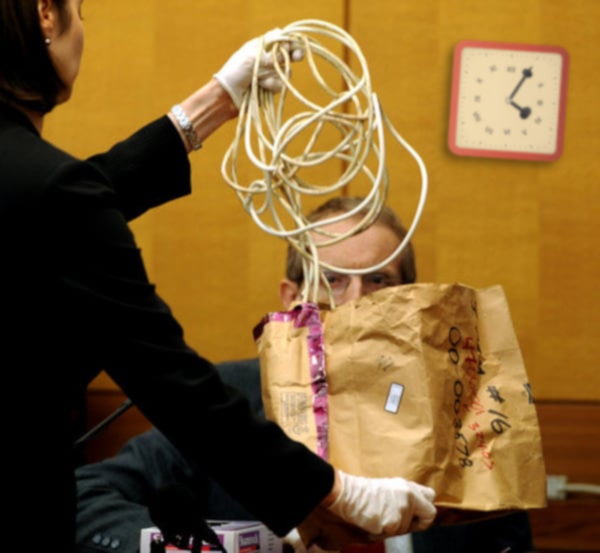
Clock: 4.05
